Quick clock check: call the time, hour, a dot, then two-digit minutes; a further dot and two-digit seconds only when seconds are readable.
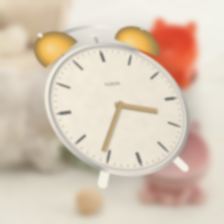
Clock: 3.36
